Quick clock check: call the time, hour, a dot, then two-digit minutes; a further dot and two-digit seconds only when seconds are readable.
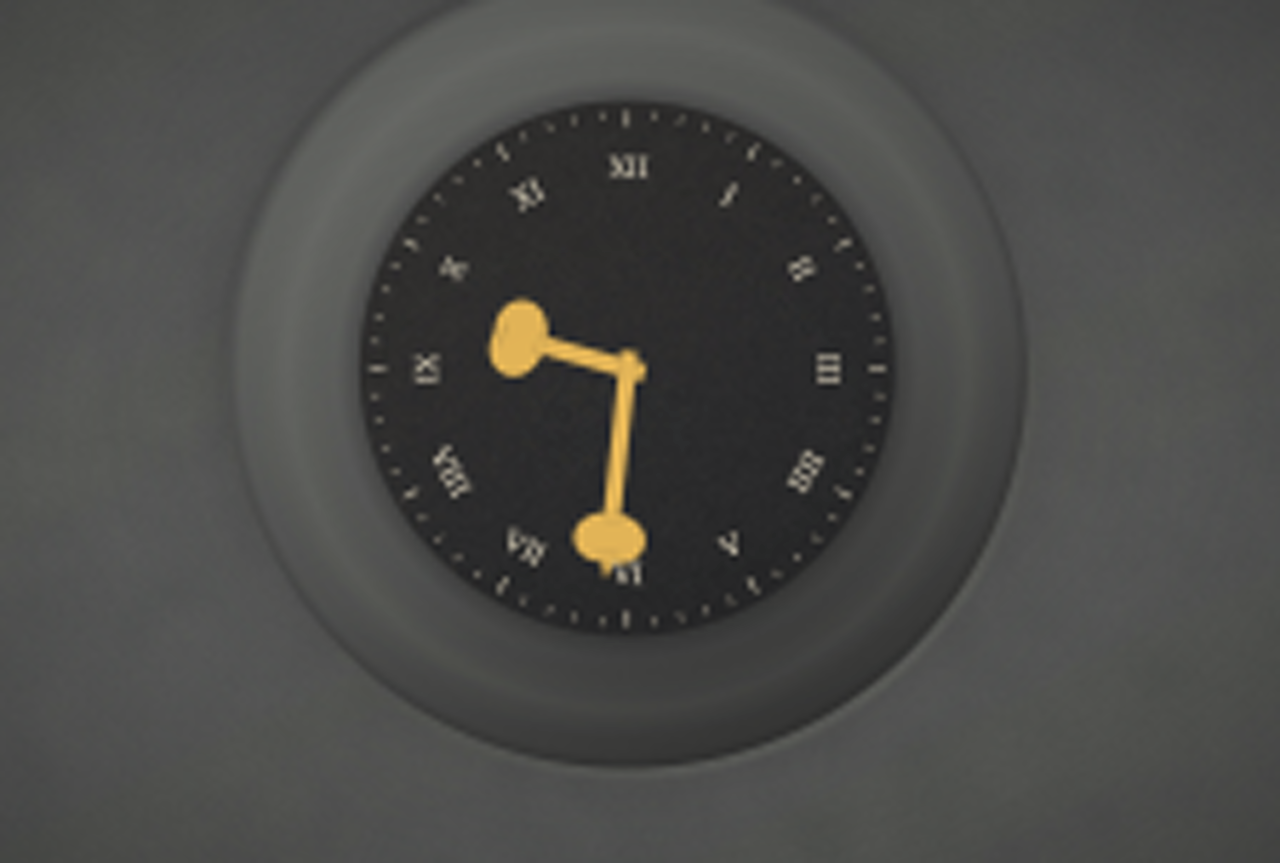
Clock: 9.31
